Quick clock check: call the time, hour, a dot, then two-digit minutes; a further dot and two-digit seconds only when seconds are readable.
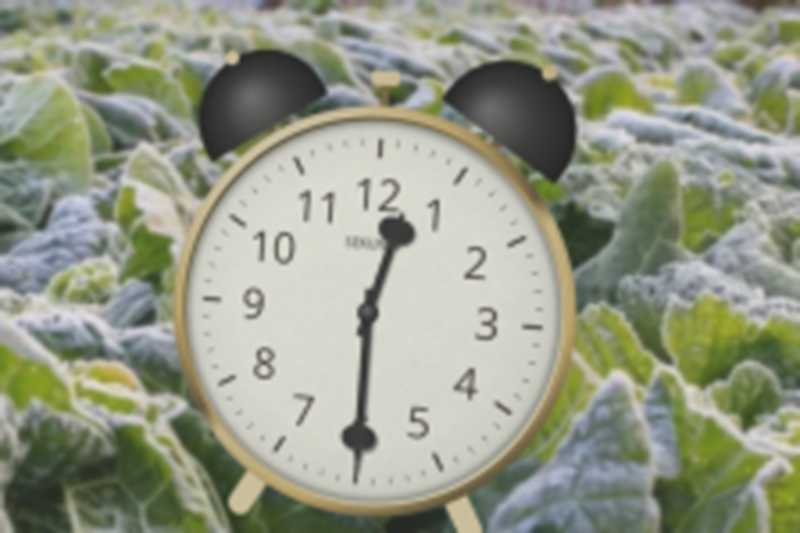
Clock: 12.30
